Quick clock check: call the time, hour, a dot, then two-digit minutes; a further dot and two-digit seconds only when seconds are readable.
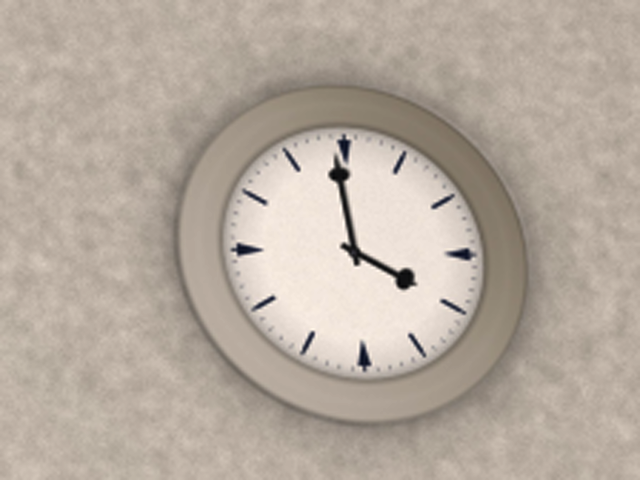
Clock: 3.59
